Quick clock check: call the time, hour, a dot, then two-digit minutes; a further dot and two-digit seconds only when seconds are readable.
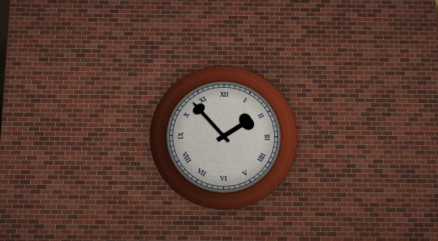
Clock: 1.53
